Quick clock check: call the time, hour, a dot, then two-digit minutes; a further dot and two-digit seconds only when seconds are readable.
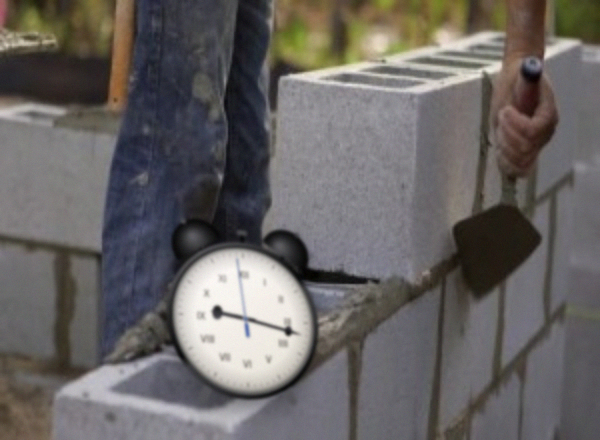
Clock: 9.16.59
